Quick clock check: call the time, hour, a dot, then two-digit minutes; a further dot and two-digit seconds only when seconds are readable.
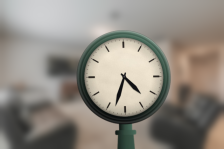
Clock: 4.33
